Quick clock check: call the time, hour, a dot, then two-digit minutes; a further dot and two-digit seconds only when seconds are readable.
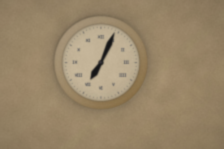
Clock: 7.04
